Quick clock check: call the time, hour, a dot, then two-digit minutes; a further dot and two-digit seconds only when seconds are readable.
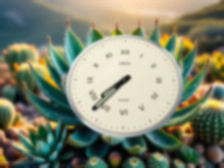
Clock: 7.37
